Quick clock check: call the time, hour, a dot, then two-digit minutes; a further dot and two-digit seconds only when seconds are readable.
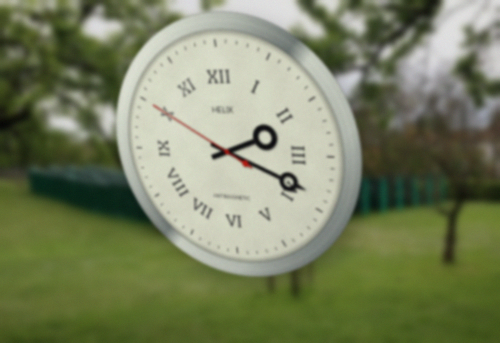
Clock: 2.18.50
